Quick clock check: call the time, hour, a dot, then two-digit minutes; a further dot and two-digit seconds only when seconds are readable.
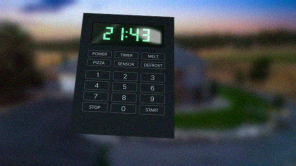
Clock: 21.43
